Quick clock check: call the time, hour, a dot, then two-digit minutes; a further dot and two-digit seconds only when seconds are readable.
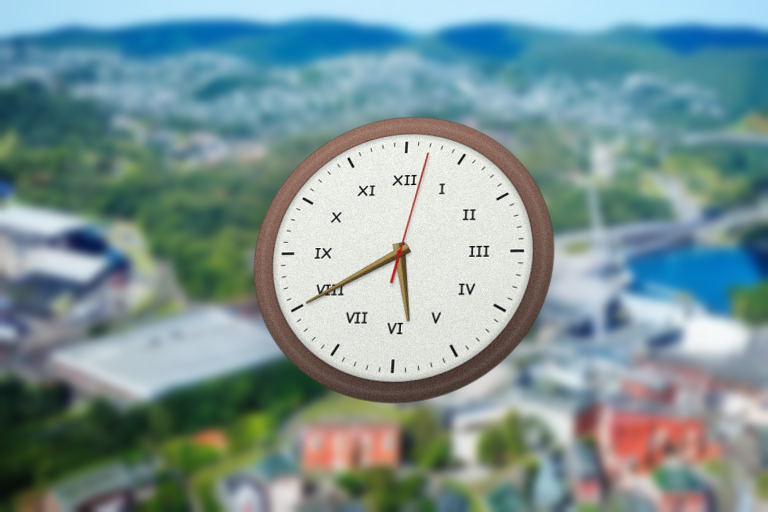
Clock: 5.40.02
